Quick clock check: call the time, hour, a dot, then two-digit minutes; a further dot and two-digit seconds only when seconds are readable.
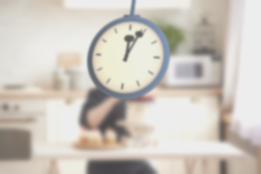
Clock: 12.04
